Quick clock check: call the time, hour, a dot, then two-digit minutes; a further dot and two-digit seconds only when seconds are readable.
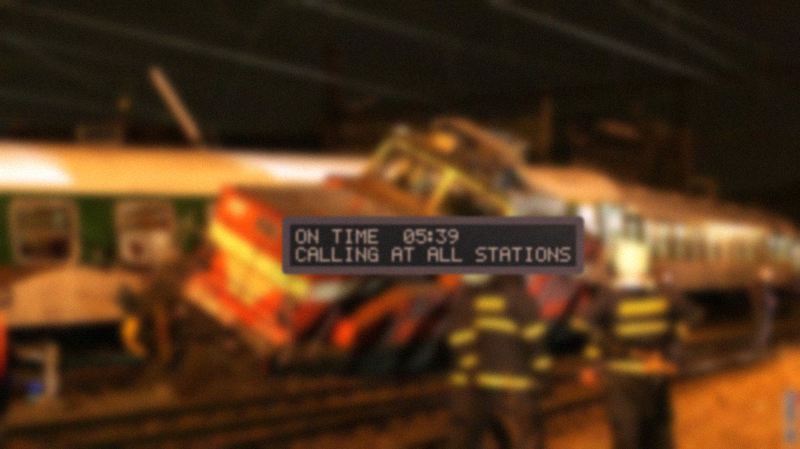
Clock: 5.39
